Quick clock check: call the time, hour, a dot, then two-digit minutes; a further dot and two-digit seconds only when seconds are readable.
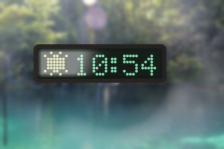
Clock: 10.54
